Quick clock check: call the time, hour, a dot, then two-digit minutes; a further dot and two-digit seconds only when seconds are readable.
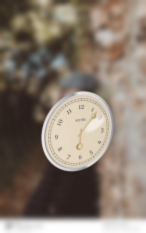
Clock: 6.07
